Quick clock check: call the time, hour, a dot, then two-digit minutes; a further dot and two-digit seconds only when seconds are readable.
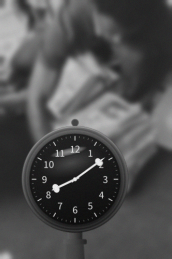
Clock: 8.09
